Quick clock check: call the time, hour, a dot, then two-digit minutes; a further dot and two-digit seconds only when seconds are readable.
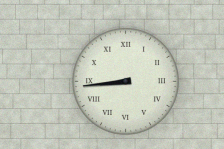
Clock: 8.44
